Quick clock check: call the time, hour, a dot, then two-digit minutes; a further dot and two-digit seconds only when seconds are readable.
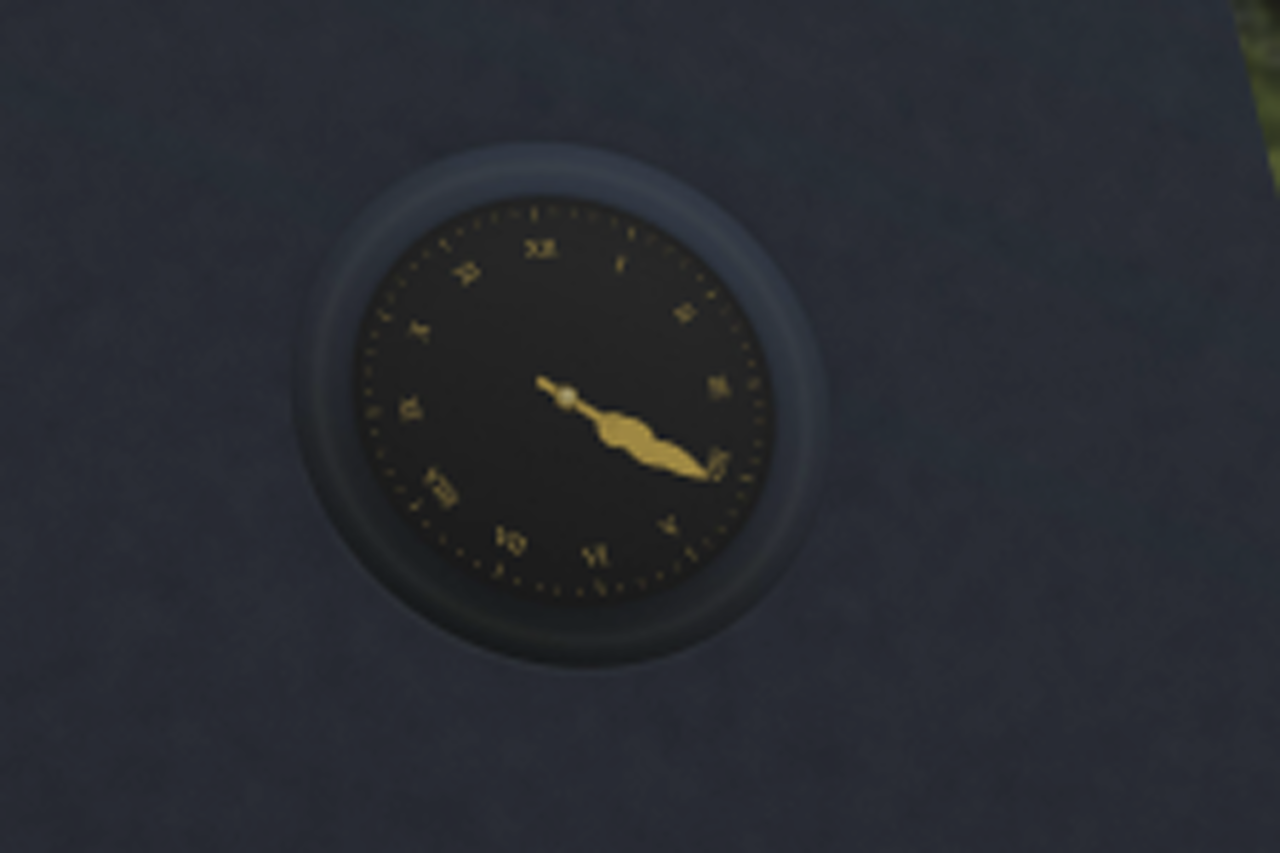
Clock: 4.21
